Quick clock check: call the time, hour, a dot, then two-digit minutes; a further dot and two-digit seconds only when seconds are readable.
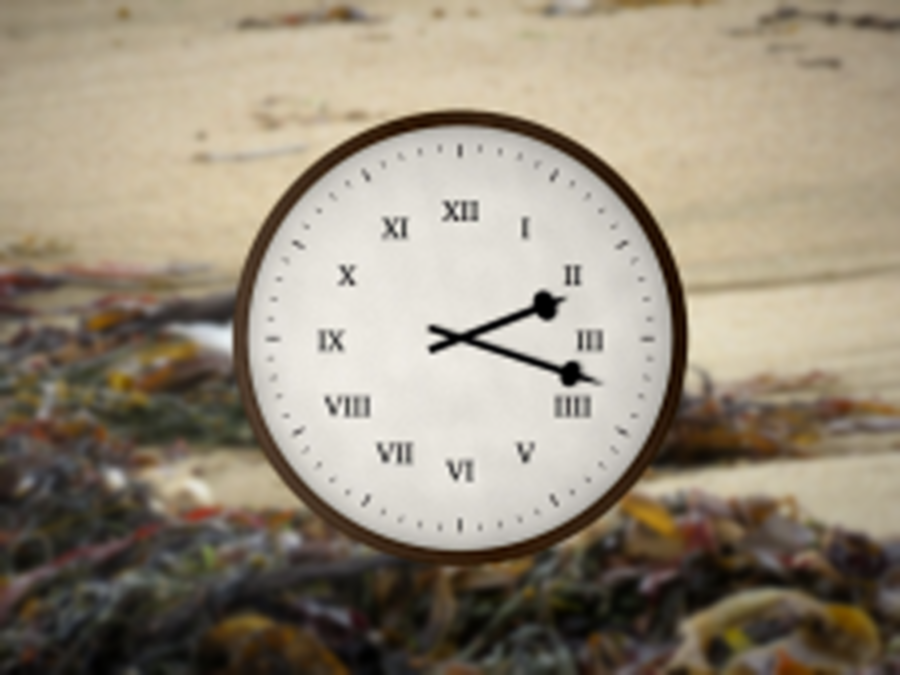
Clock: 2.18
